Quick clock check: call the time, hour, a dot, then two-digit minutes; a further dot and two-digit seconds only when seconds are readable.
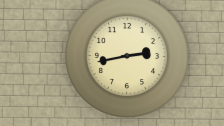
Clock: 2.43
